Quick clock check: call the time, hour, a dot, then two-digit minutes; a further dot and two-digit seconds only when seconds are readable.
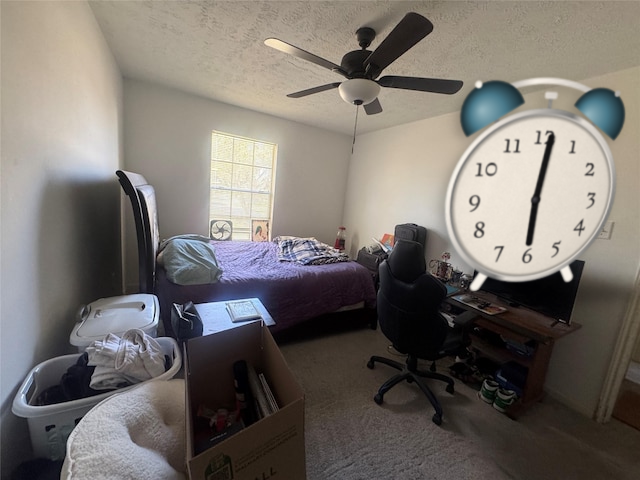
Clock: 6.01
